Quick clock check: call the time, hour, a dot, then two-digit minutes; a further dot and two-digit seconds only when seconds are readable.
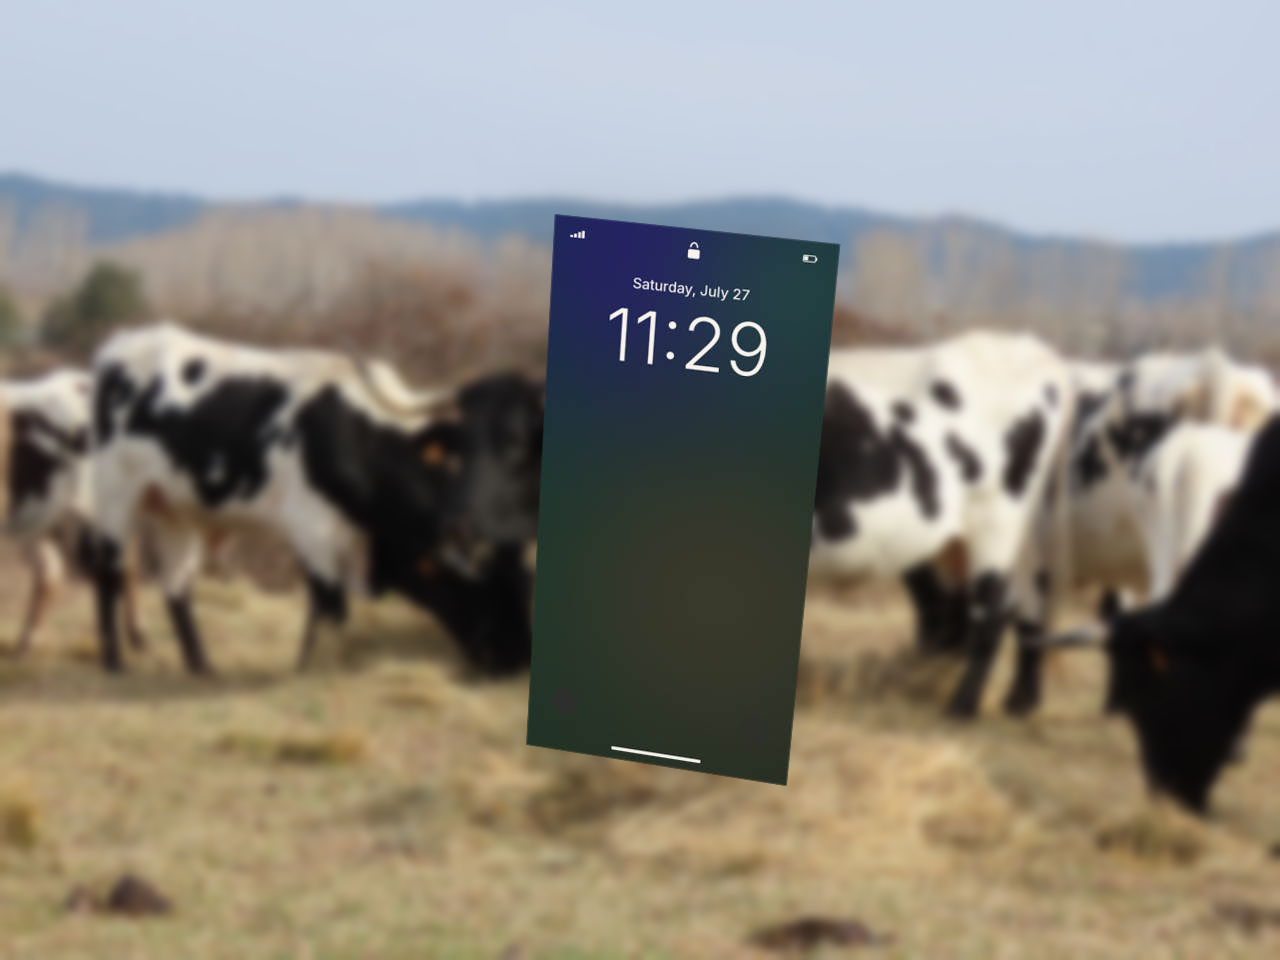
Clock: 11.29
